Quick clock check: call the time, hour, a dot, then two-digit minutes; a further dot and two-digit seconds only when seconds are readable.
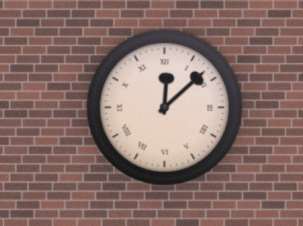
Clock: 12.08
